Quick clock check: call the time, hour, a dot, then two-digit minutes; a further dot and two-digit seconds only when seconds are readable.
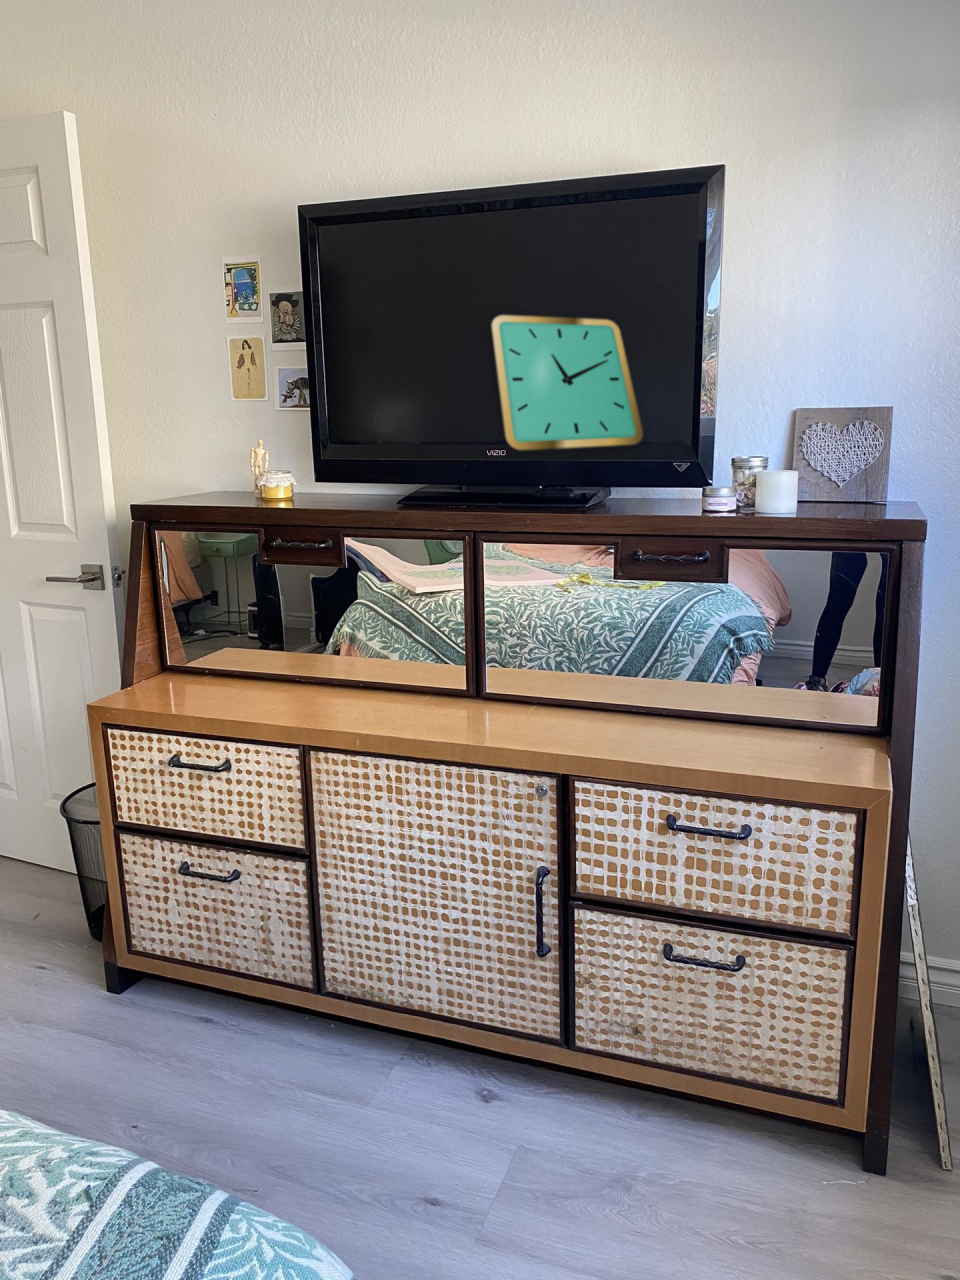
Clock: 11.11
